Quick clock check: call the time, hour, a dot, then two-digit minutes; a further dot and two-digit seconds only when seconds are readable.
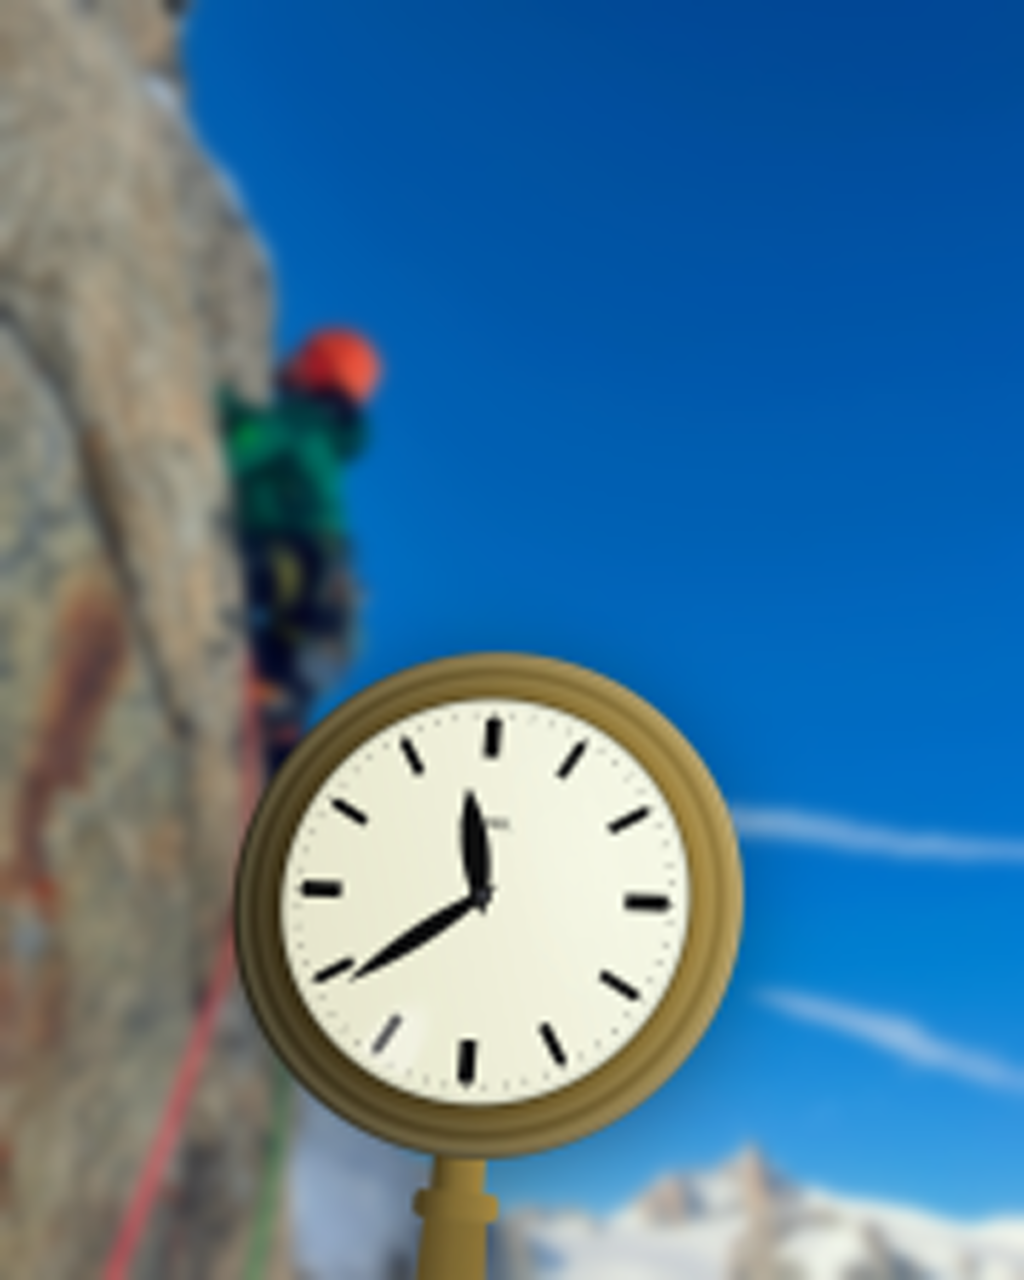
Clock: 11.39
